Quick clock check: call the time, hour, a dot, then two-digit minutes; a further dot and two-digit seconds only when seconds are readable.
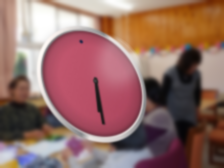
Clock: 6.32
